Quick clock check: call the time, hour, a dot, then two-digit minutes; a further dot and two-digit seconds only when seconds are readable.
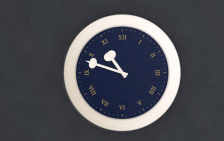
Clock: 10.48
